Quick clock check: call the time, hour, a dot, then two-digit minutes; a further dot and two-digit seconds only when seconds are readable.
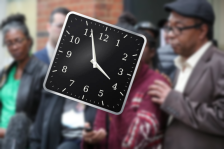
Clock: 3.56
